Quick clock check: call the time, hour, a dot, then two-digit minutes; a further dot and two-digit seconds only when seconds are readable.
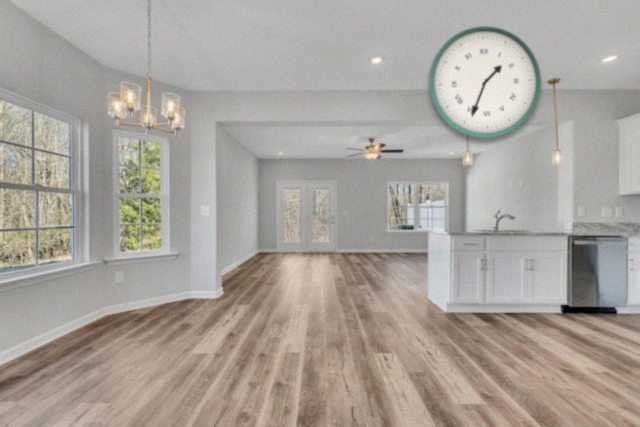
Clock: 1.34
